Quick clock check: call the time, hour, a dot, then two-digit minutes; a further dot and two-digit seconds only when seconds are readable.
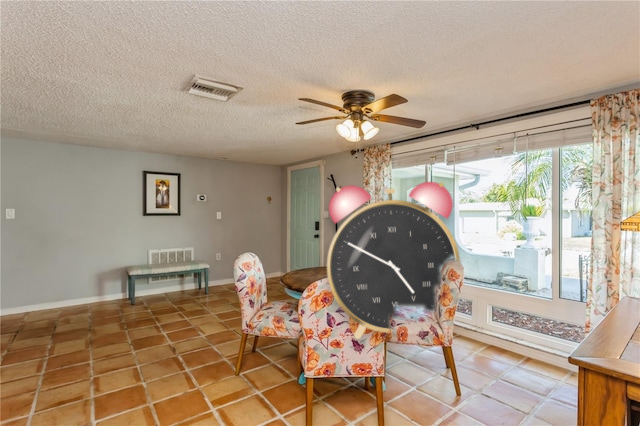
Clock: 4.50
